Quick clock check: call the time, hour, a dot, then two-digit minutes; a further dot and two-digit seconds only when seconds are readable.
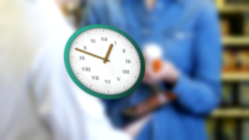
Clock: 12.48
